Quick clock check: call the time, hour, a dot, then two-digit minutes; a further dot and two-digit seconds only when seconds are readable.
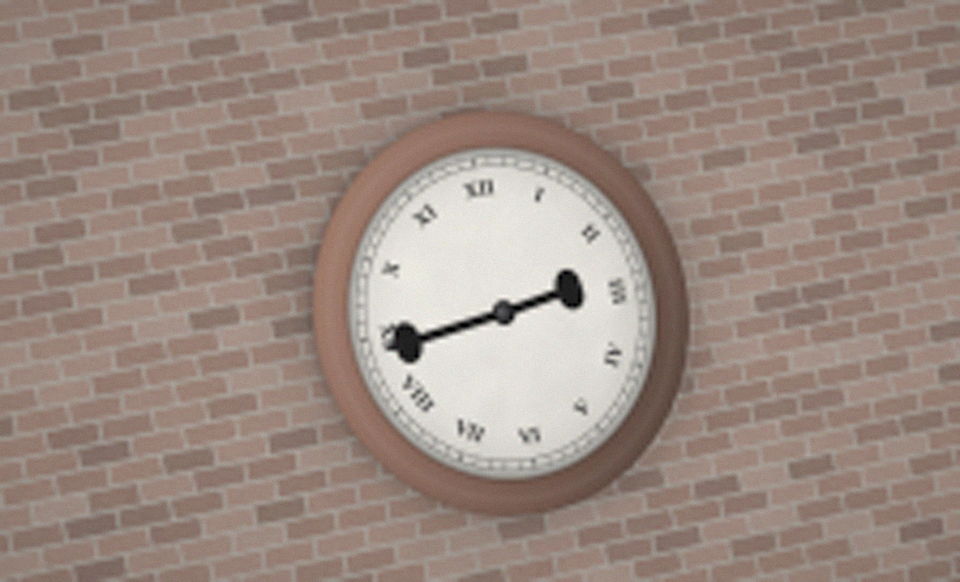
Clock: 2.44
